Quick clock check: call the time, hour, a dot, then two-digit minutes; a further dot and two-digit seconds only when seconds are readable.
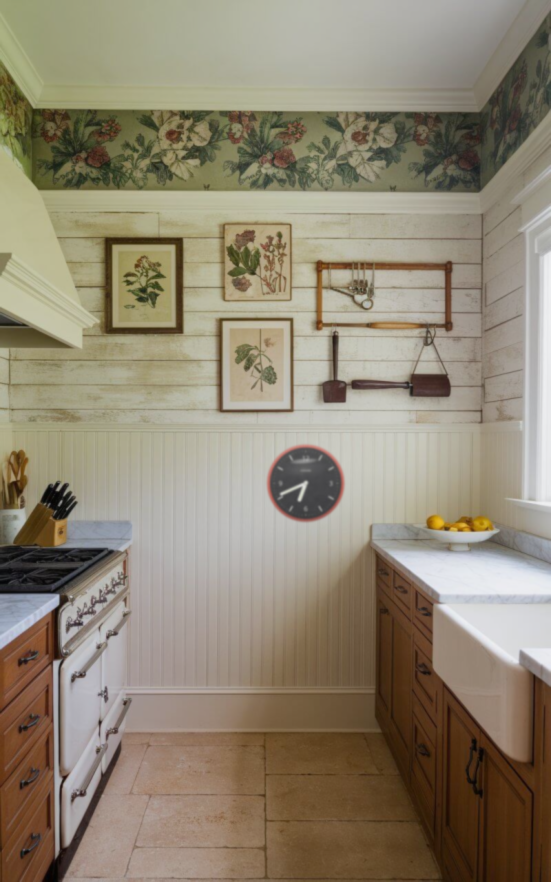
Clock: 6.41
